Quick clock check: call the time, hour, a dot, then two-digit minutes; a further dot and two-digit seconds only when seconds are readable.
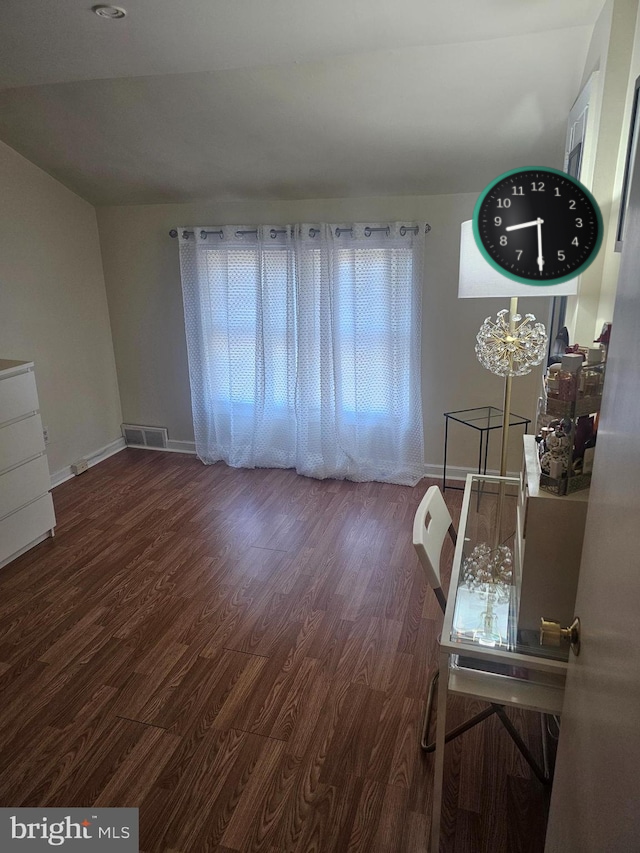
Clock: 8.30
